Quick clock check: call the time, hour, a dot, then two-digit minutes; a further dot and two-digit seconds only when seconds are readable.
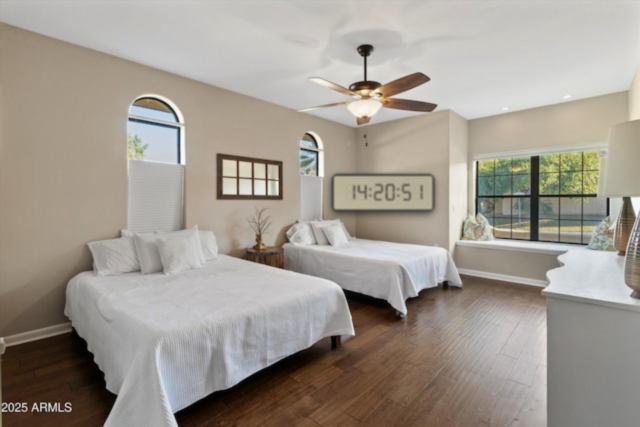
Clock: 14.20.51
